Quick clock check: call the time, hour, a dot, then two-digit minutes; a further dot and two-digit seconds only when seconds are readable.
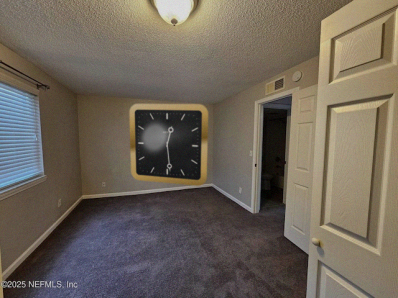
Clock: 12.29
